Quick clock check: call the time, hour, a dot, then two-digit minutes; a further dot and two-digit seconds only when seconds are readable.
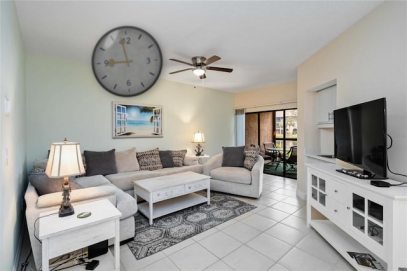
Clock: 8.58
